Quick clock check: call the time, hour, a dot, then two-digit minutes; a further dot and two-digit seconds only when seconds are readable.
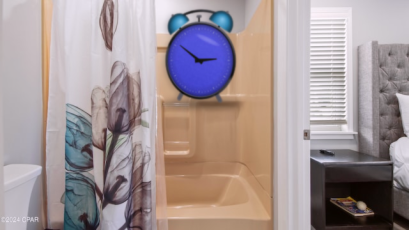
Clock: 2.51
